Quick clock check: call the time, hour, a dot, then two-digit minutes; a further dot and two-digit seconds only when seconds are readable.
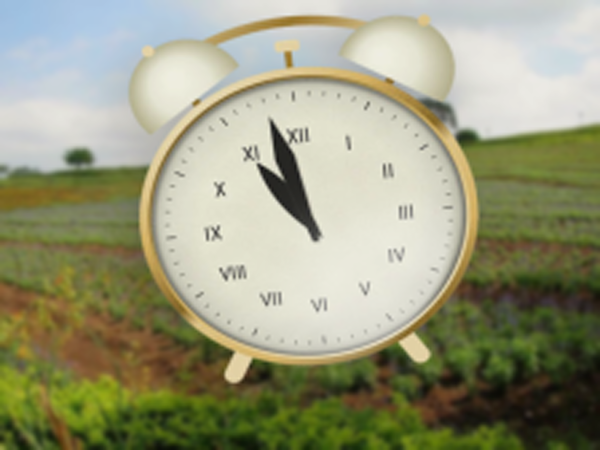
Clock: 10.58
